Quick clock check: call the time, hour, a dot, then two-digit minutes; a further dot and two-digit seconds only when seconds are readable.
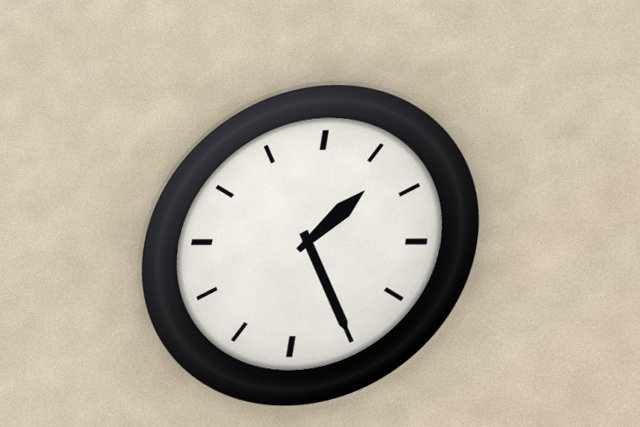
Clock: 1.25
